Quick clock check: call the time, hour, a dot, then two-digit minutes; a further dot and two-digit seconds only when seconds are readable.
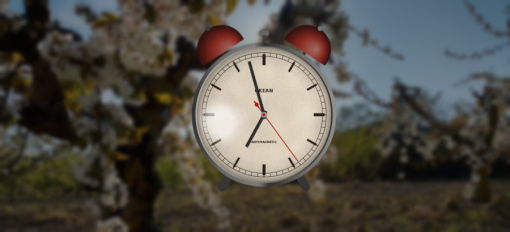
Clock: 6.57.24
